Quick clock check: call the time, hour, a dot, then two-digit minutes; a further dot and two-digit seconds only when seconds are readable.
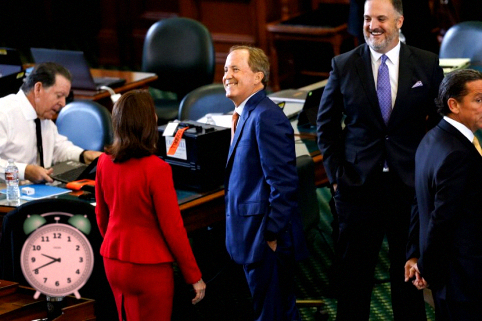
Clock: 9.41
